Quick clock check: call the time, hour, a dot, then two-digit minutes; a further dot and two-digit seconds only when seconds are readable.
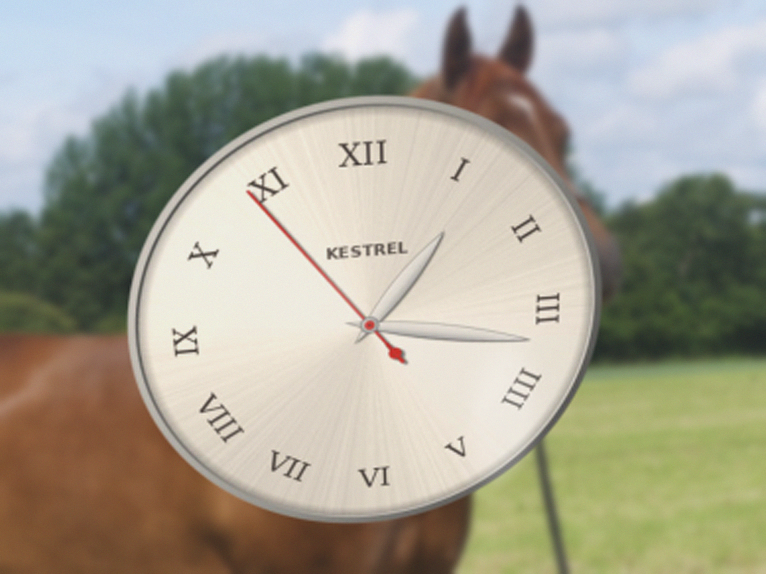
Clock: 1.16.54
